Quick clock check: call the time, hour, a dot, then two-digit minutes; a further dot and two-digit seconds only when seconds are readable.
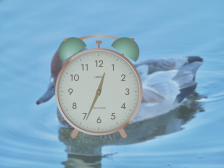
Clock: 12.34
